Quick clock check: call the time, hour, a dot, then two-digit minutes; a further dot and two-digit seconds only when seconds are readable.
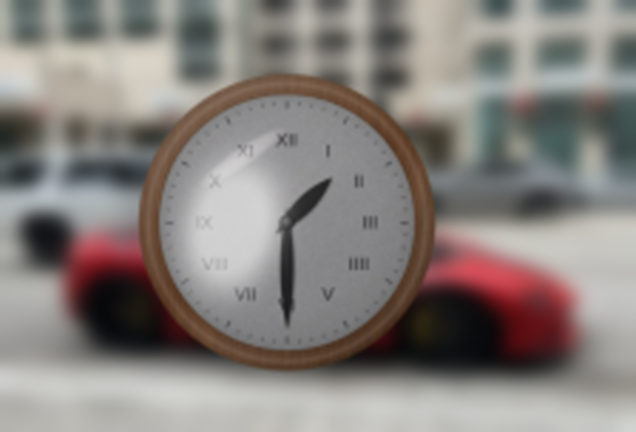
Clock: 1.30
